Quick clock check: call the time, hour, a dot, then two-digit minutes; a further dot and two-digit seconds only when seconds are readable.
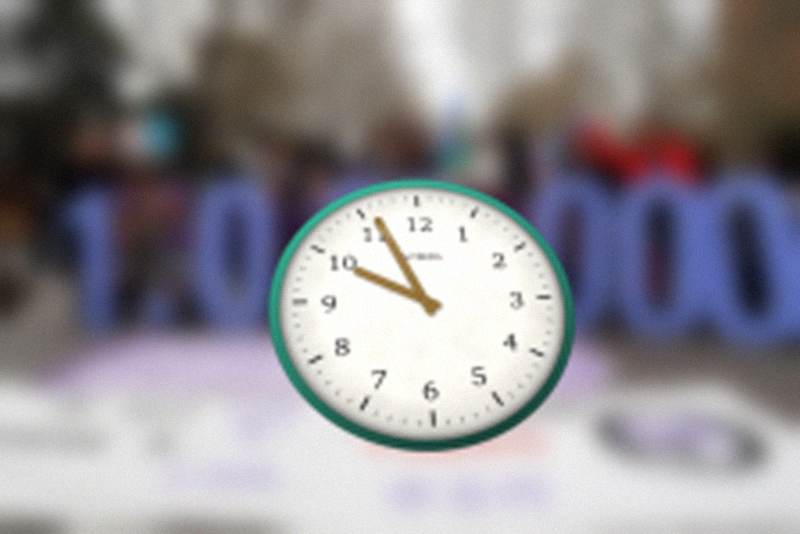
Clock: 9.56
